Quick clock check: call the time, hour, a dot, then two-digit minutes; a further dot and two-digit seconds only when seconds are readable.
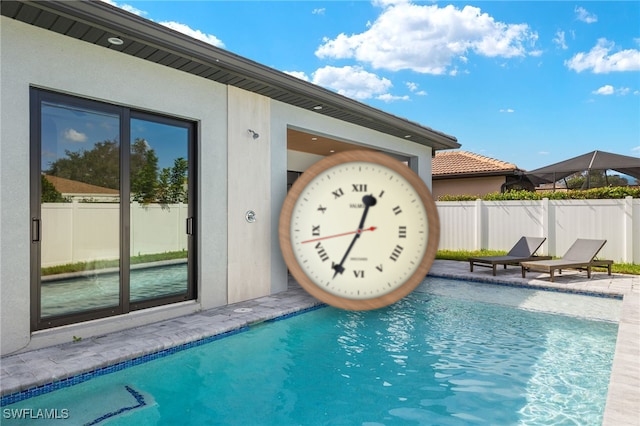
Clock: 12.34.43
